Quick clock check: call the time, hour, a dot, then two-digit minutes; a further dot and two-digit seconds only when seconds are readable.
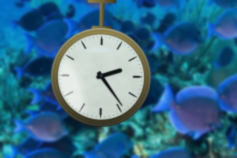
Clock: 2.24
